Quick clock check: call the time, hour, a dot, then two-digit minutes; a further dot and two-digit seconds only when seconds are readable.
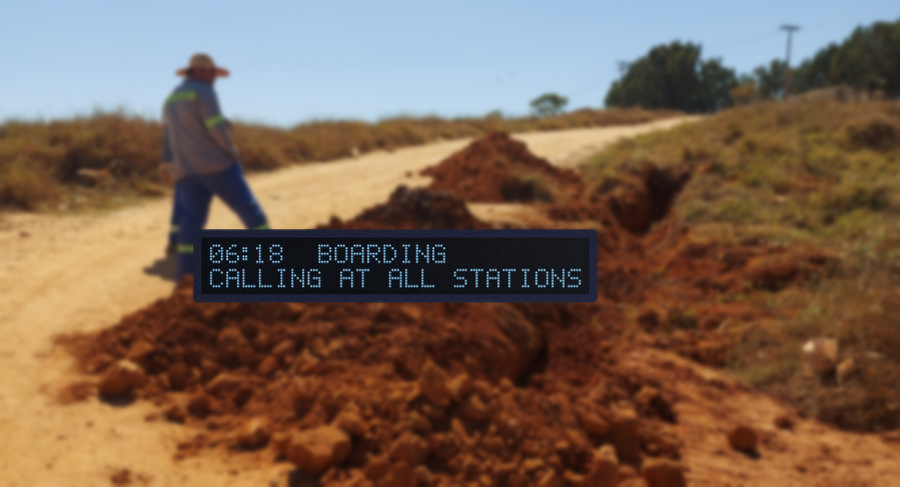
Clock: 6.18
